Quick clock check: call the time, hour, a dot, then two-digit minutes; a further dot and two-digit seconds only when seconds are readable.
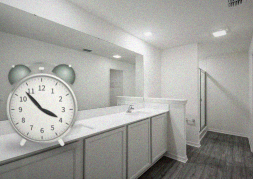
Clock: 3.53
